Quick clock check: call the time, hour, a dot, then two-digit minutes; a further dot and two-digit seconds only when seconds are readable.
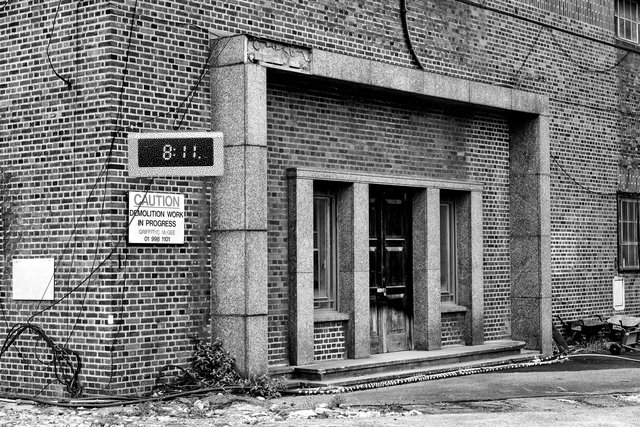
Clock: 8.11
